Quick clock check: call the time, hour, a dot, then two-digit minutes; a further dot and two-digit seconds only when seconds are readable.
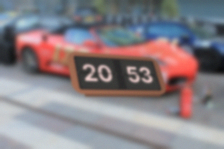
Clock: 20.53
